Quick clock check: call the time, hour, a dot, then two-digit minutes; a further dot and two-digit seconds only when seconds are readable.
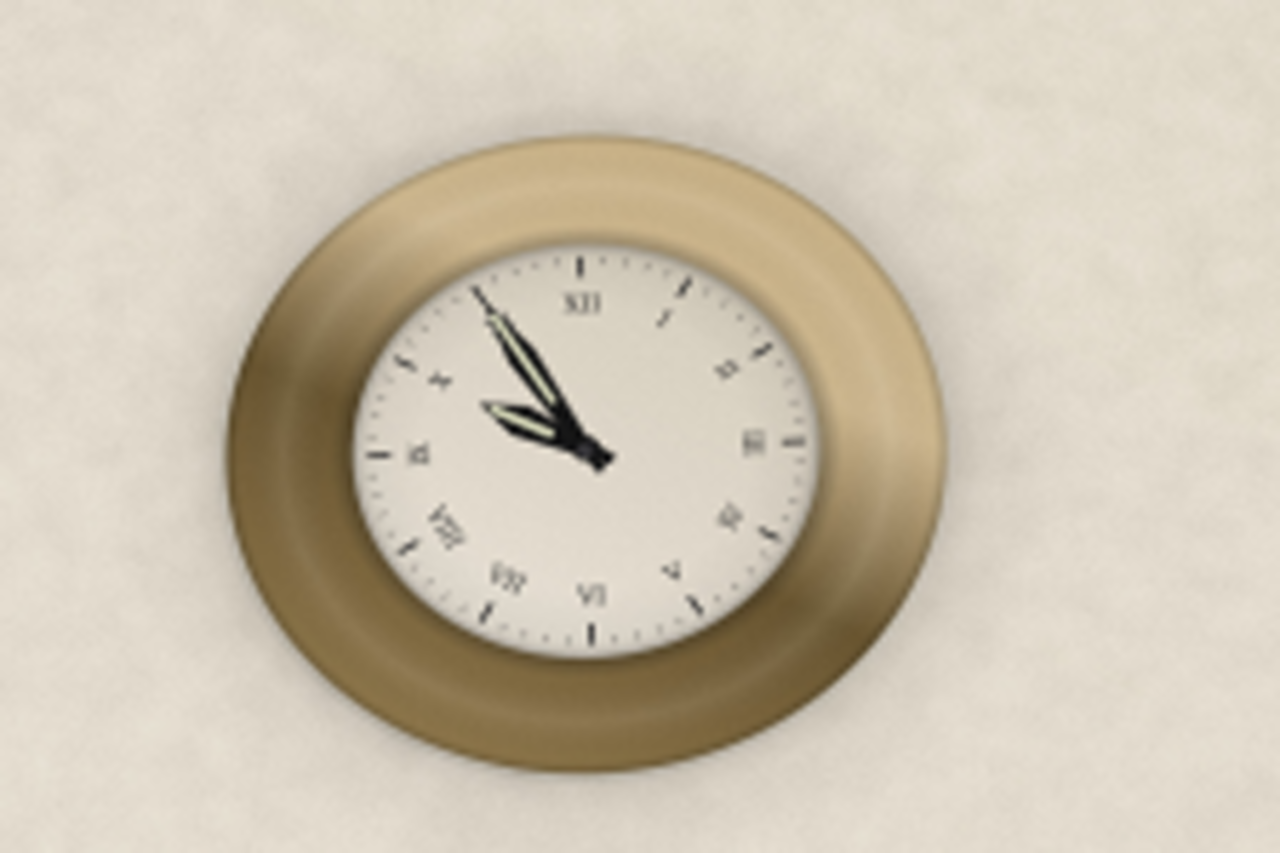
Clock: 9.55
